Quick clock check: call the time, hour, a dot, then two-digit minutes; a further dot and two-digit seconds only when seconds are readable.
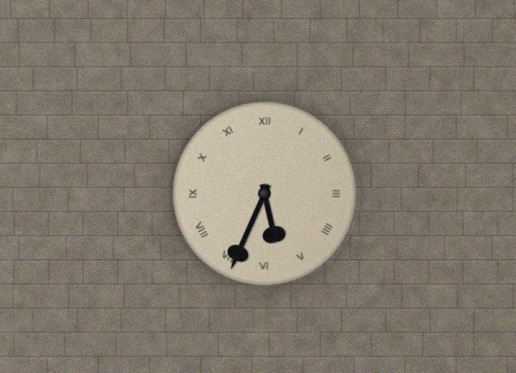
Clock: 5.34
